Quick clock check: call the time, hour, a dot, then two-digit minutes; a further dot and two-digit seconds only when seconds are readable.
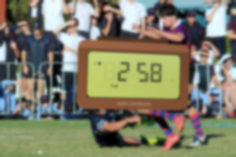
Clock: 2.58
